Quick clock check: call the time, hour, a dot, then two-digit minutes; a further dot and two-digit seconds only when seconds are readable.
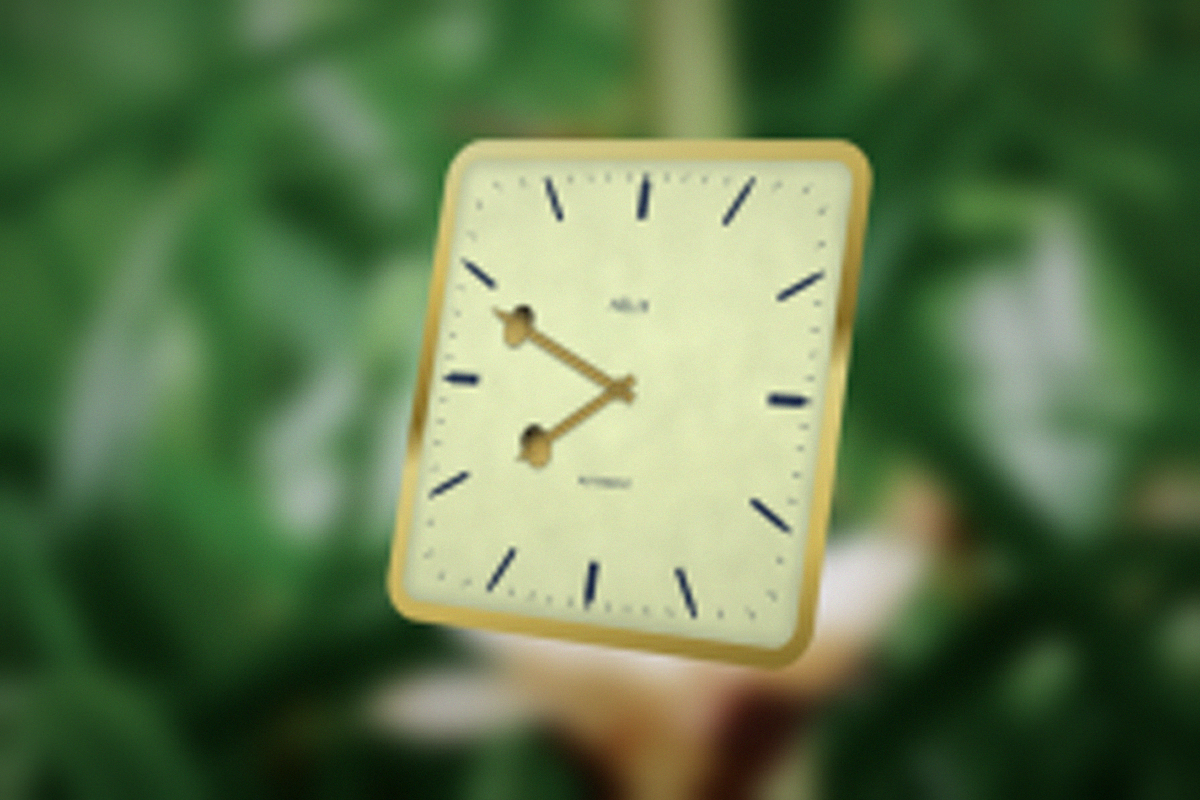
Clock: 7.49
